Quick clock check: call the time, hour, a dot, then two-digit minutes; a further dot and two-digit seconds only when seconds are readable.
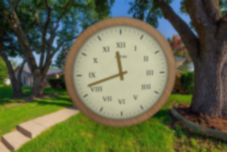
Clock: 11.42
